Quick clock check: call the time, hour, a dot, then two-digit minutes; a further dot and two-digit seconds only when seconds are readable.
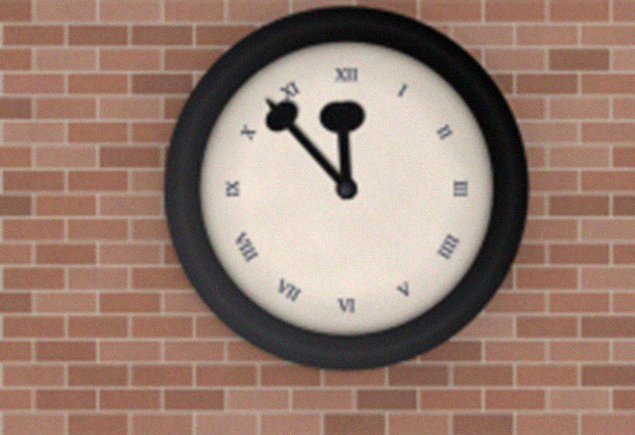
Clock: 11.53
